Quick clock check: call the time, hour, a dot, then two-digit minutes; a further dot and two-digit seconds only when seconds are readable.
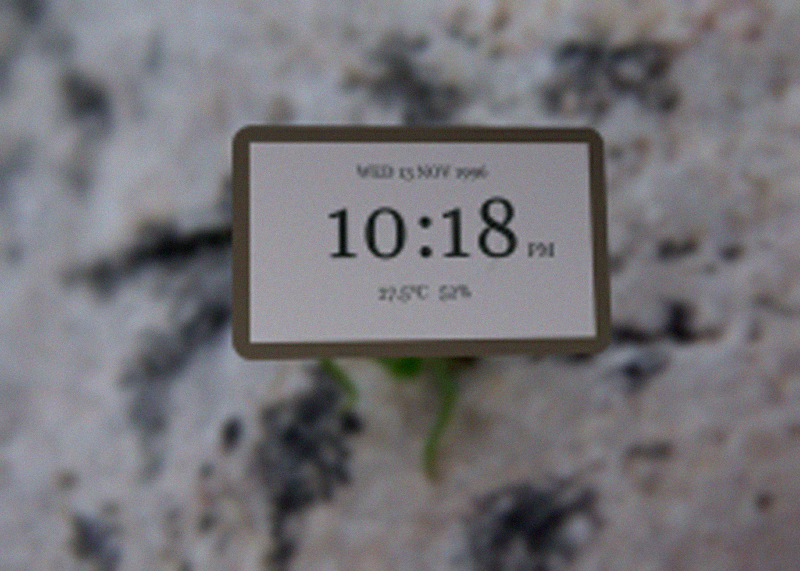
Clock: 10.18
